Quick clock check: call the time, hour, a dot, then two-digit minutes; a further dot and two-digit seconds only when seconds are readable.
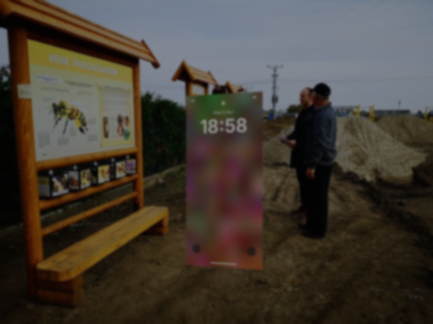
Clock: 18.58
